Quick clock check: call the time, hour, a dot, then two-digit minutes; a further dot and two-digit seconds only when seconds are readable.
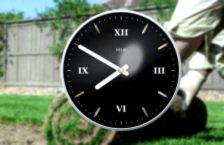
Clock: 7.50
